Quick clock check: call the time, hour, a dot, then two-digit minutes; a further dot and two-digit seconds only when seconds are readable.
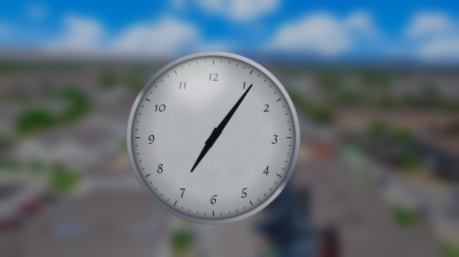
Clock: 7.06
